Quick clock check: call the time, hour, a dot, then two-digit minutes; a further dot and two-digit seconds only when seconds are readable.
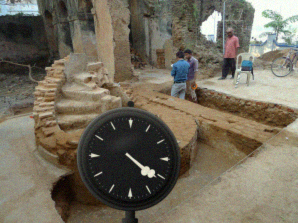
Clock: 4.21
